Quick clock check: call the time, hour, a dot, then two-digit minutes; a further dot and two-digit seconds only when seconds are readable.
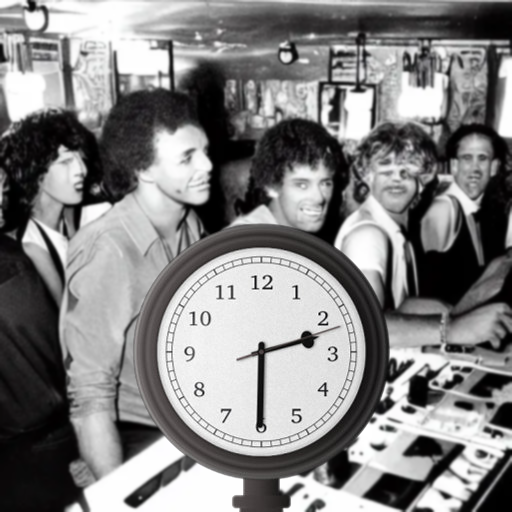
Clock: 2.30.12
